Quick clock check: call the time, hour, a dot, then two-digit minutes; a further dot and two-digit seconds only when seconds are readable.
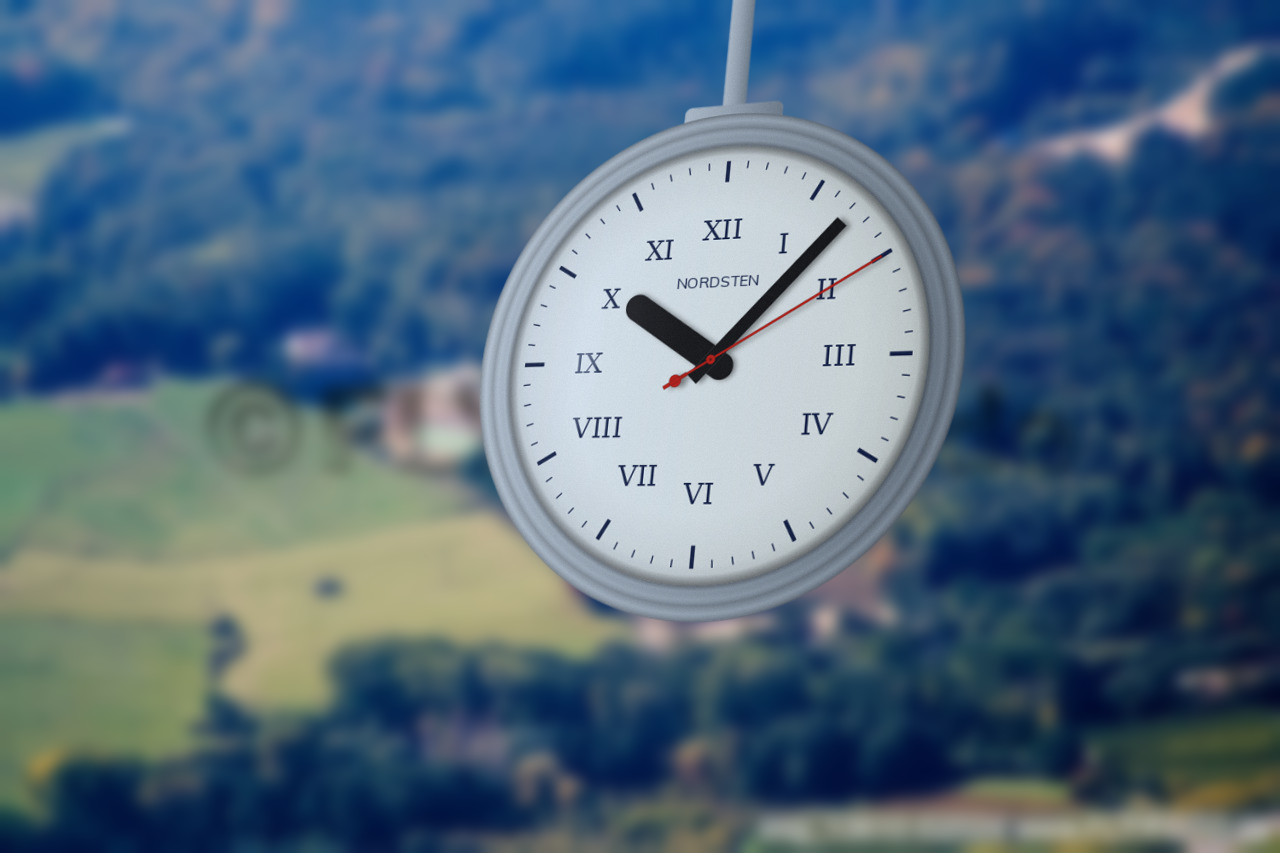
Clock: 10.07.10
